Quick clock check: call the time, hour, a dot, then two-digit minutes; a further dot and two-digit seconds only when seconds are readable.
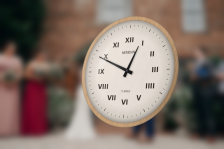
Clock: 12.49
